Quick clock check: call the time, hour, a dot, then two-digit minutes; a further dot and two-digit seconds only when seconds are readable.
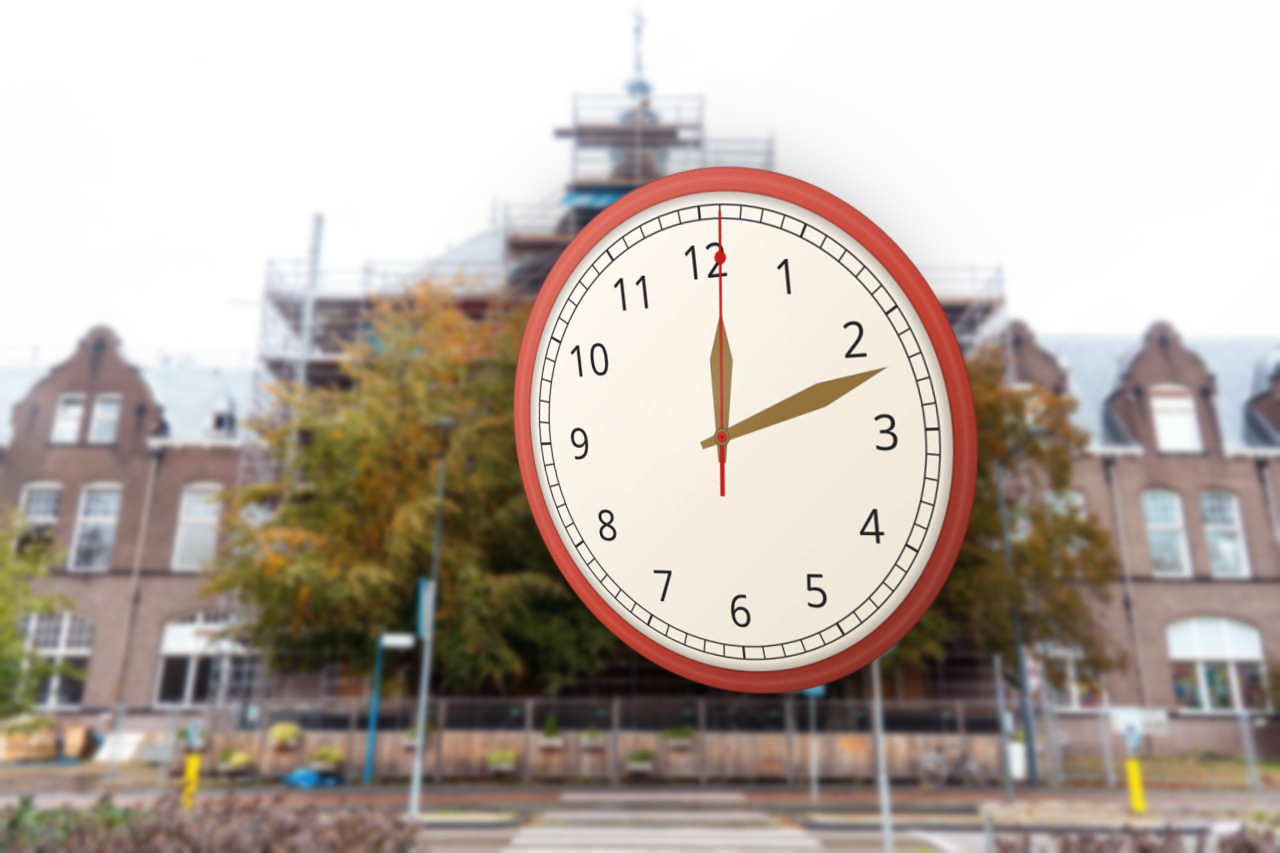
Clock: 12.12.01
